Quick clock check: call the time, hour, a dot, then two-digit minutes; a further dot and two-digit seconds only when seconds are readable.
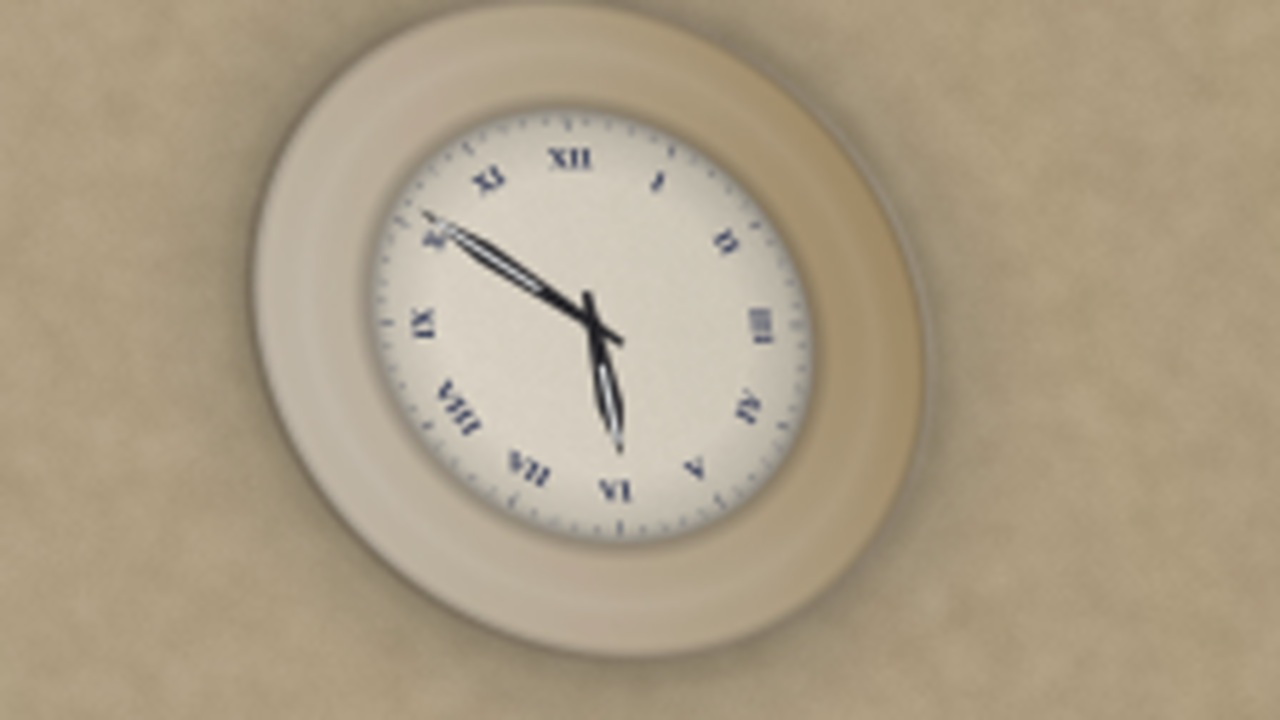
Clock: 5.51
